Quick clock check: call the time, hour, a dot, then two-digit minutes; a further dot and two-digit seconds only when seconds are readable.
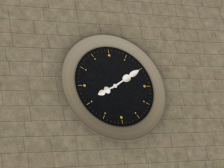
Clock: 8.10
